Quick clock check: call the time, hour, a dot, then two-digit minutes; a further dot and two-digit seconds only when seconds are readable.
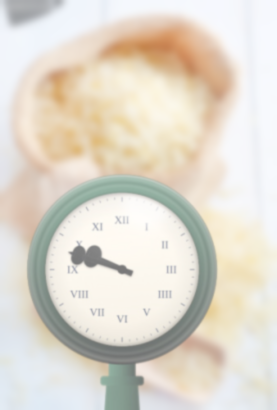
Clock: 9.48
